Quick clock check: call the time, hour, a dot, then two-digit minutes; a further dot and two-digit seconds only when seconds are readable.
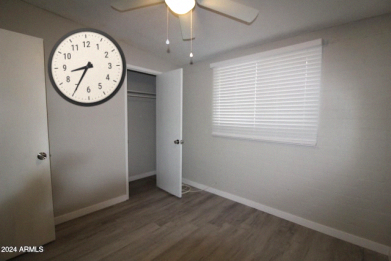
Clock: 8.35
